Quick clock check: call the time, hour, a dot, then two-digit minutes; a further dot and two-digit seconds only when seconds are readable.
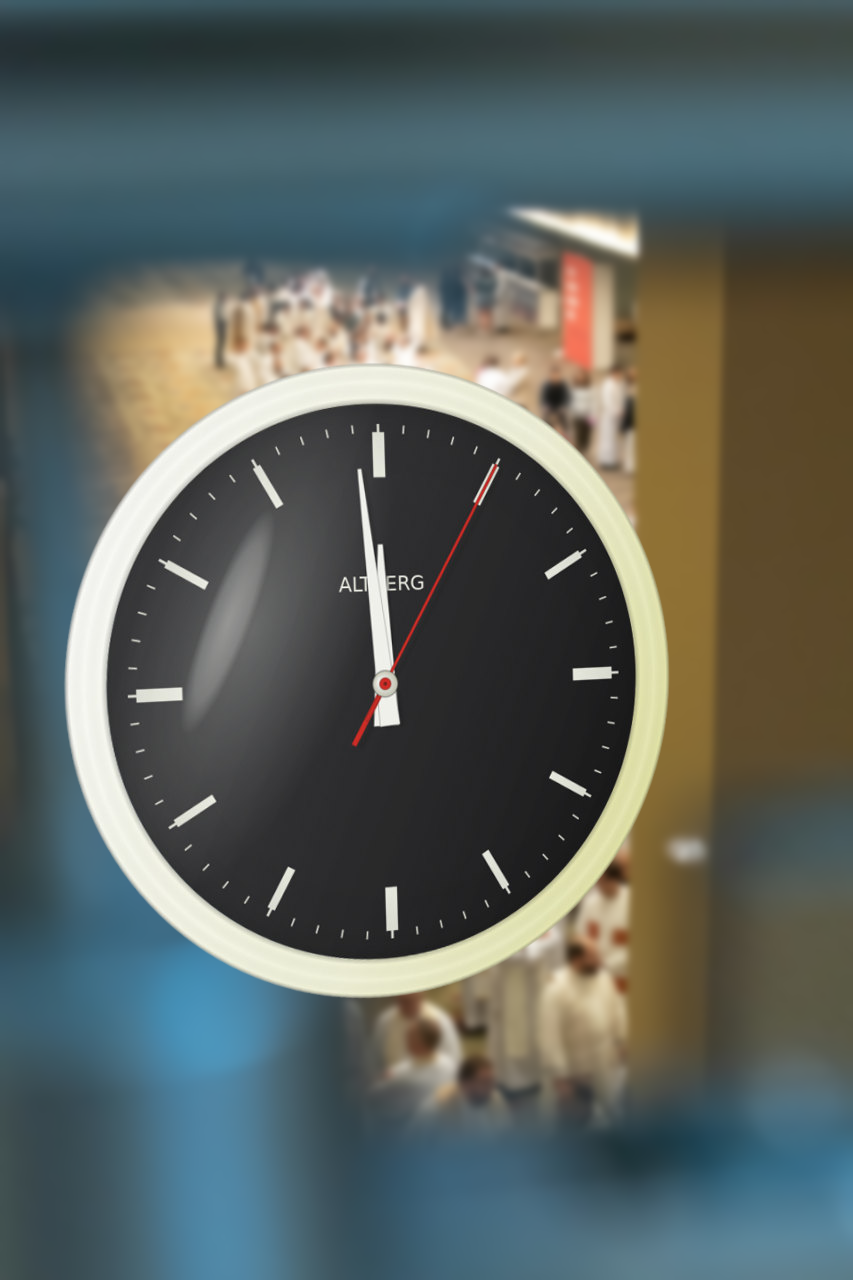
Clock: 11.59.05
